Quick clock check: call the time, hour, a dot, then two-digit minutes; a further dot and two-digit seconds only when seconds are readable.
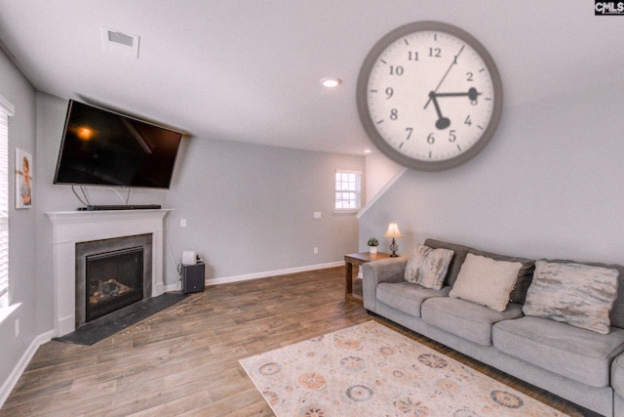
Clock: 5.14.05
